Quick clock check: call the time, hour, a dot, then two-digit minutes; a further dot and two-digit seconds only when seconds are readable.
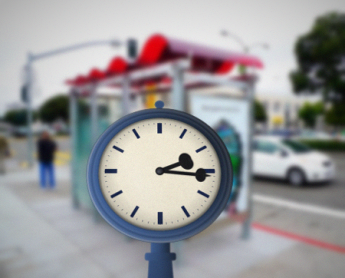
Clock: 2.16
